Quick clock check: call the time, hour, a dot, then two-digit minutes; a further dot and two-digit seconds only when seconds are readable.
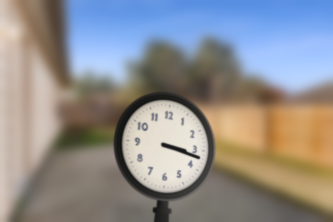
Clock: 3.17
